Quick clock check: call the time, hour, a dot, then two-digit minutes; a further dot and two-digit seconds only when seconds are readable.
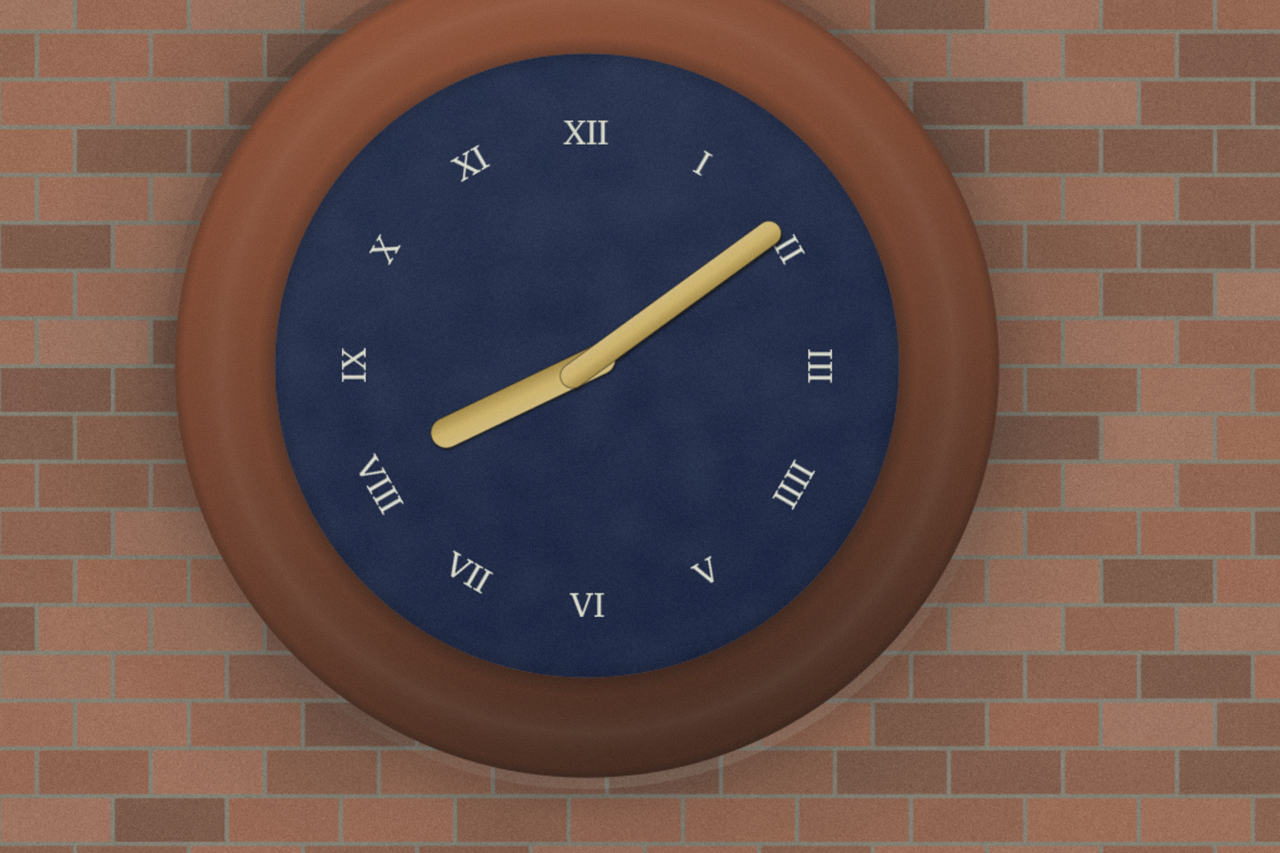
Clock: 8.09
